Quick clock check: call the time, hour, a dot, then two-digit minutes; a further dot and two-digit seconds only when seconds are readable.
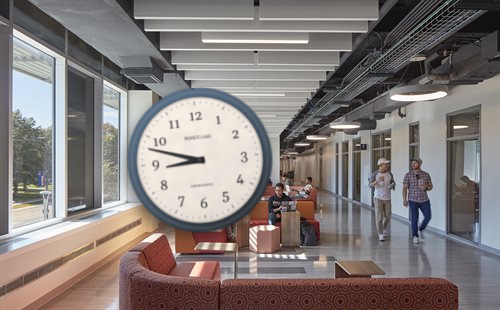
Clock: 8.48
